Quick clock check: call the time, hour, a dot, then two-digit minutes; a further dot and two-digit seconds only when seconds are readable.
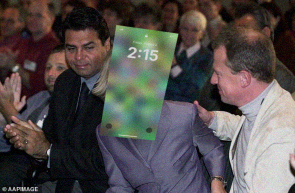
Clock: 2.15
